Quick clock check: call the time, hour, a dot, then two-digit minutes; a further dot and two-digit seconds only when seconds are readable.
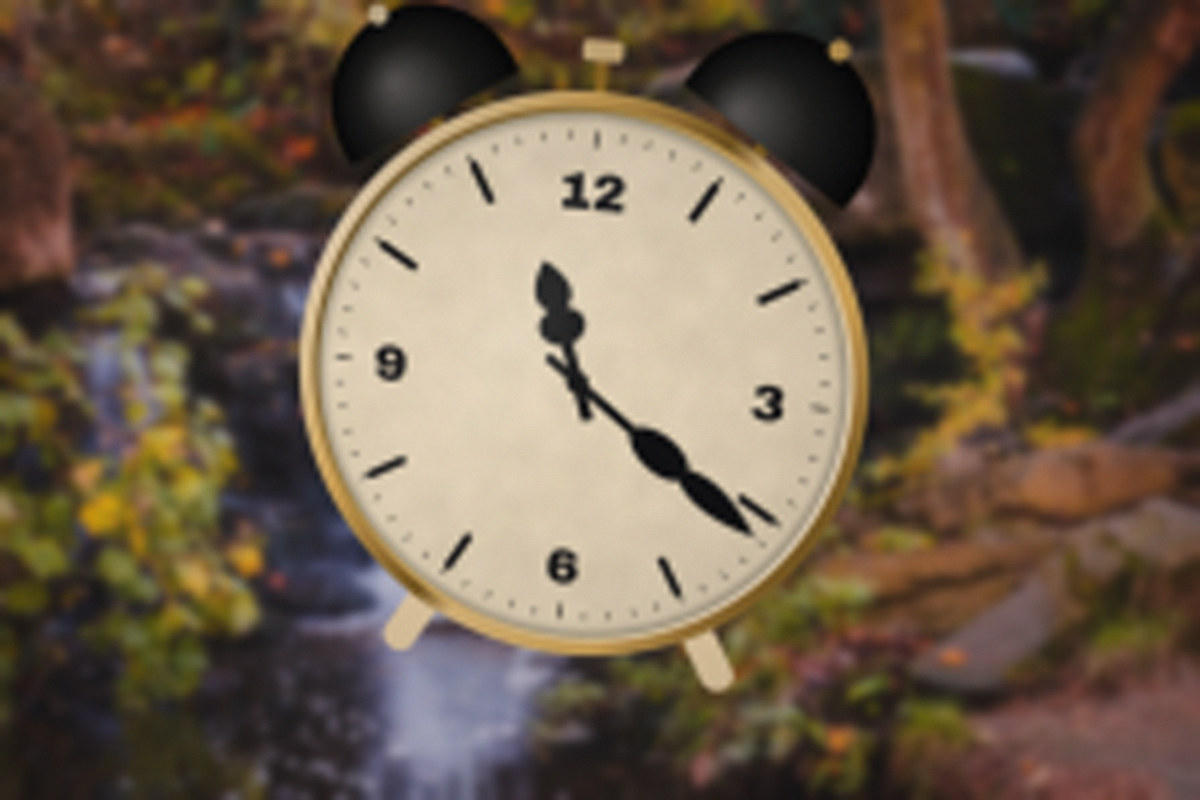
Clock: 11.21
